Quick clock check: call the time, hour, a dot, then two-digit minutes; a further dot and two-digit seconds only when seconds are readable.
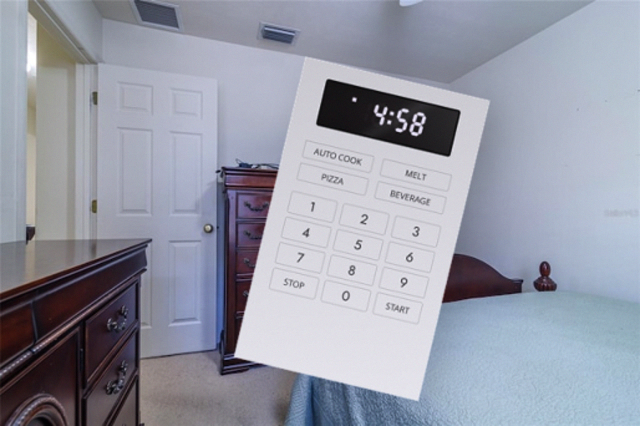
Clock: 4.58
